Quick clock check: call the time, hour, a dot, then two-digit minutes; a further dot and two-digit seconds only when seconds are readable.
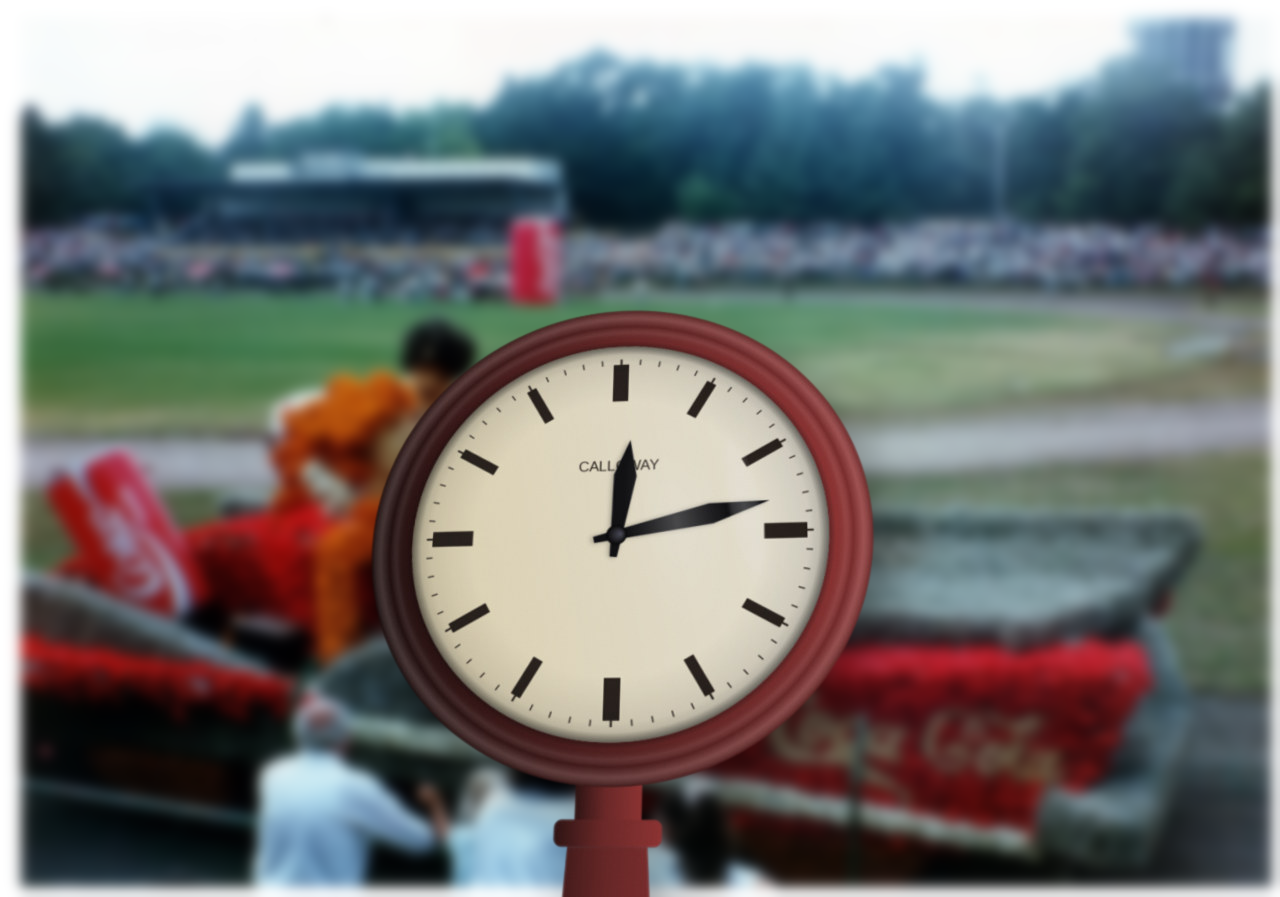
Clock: 12.13
